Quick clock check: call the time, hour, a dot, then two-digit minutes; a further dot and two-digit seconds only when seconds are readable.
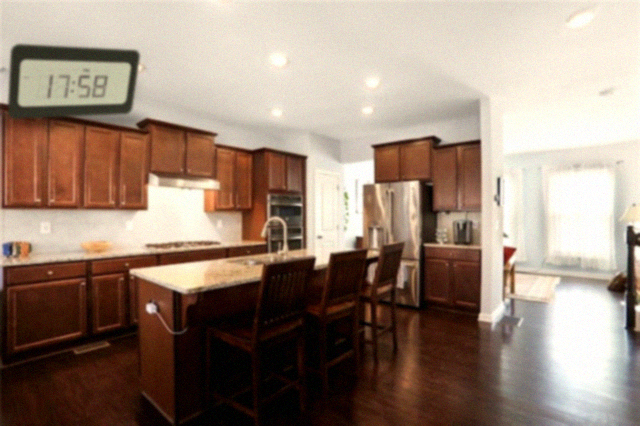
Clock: 17.58
